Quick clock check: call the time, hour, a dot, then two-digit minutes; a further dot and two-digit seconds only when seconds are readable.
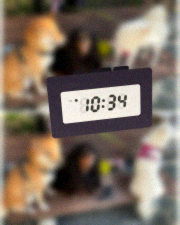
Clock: 10.34
